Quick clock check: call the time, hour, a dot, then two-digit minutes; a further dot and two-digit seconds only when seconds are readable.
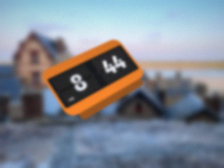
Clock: 8.44
